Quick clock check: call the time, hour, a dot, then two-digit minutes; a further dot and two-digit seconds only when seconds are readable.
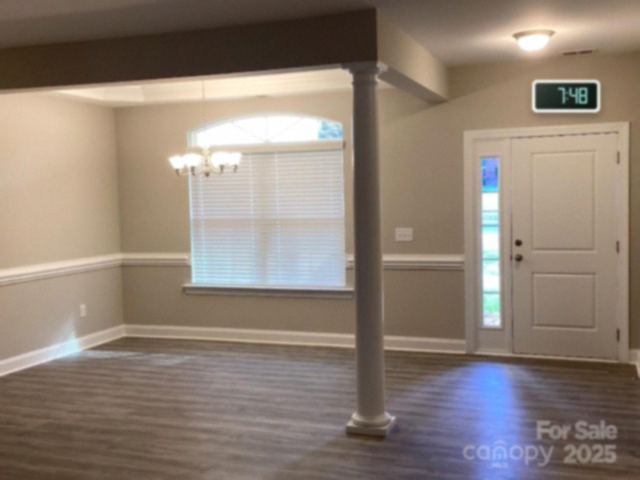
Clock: 7.48
